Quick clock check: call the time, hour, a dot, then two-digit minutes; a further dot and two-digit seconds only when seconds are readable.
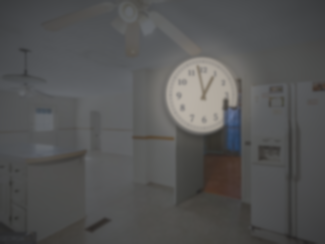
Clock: 12.58
